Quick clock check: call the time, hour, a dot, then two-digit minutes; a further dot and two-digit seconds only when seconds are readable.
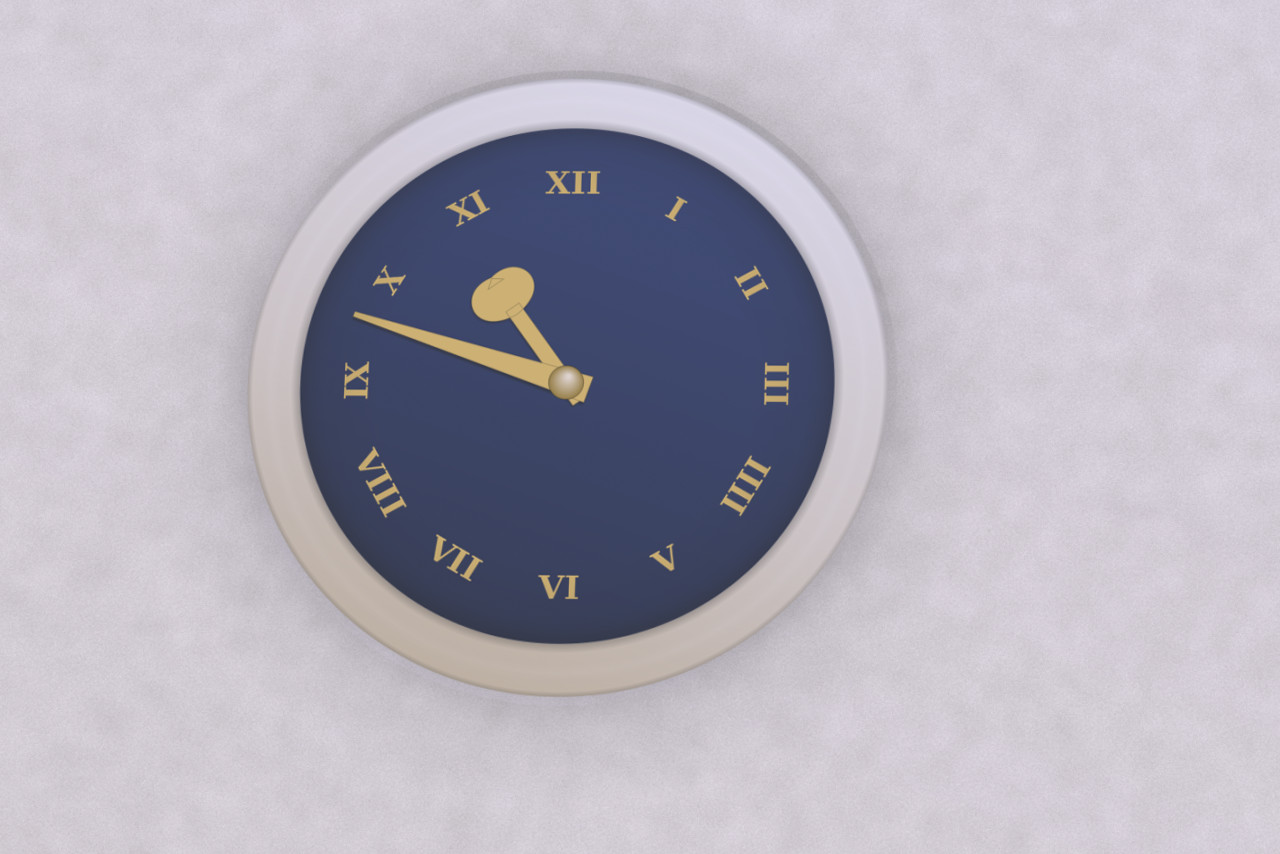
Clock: 10.48
